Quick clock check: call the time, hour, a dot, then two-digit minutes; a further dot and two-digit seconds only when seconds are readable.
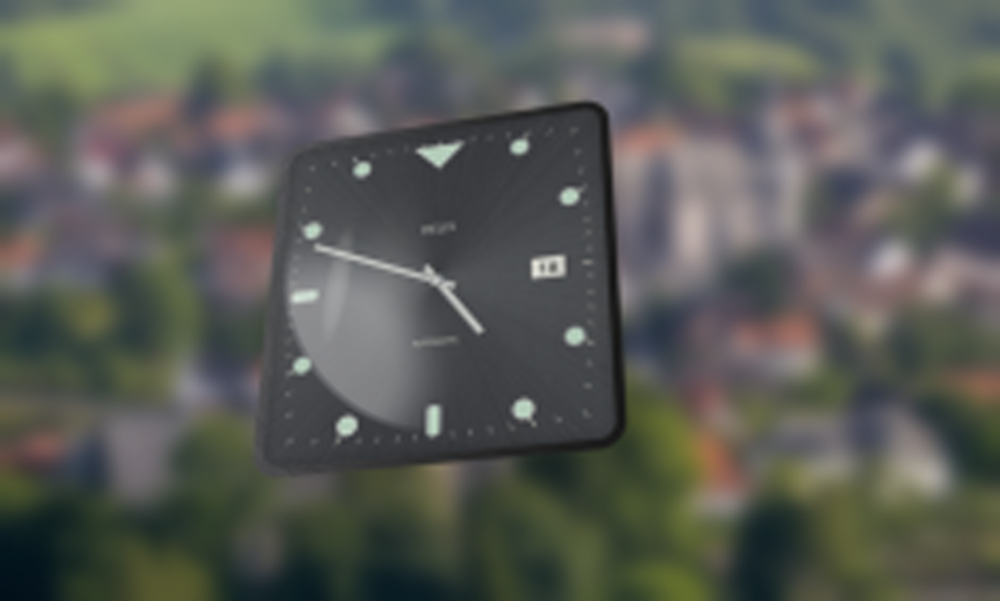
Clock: 4.49
